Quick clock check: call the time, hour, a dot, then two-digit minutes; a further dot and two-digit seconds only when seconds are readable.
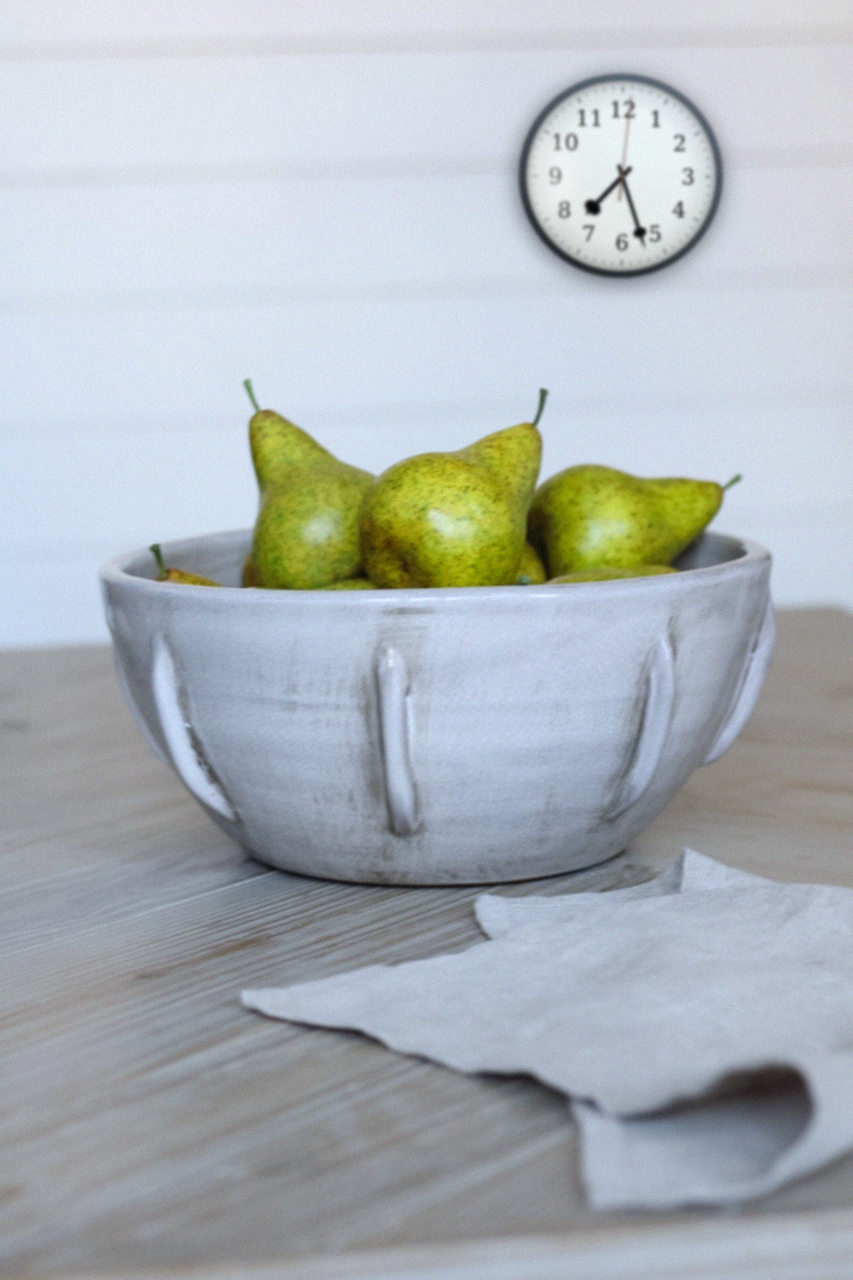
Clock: 7.27.01
